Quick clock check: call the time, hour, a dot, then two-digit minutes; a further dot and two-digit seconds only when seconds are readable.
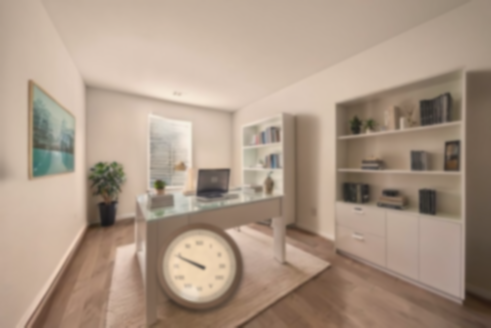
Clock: 9.49
